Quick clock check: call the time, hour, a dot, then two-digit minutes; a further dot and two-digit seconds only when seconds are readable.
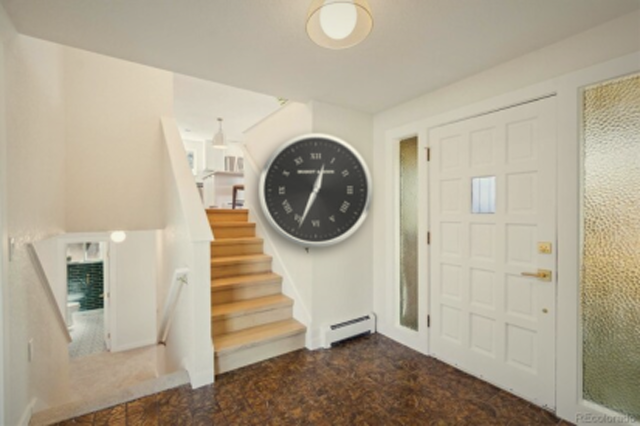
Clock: 12.34
